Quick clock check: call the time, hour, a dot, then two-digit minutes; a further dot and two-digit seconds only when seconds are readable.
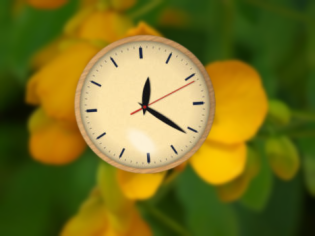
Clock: 12.21.11
